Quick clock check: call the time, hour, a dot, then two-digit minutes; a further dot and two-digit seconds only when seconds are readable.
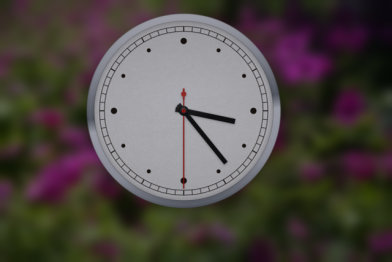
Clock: 3.23.30
